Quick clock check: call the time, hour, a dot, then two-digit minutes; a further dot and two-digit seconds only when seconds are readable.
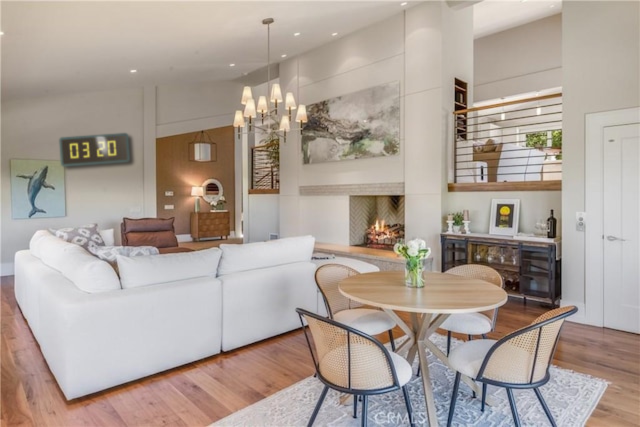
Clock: 3.20
